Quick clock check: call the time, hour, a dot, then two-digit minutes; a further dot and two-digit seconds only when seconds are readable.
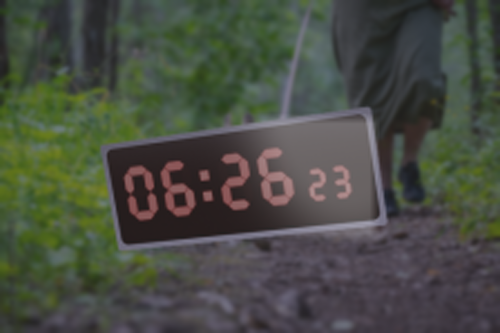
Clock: 6.26.23
